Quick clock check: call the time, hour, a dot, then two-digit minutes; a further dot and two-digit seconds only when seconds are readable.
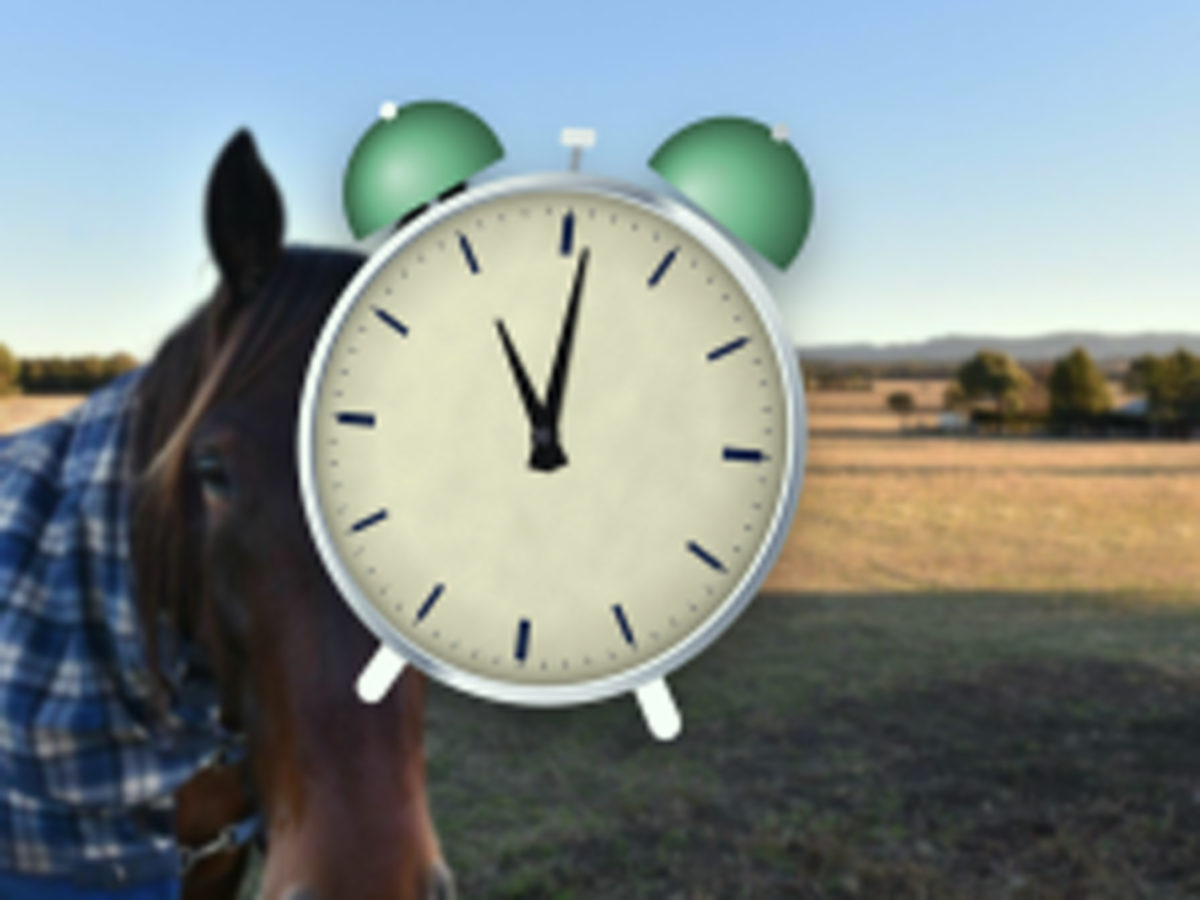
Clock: 11.01
